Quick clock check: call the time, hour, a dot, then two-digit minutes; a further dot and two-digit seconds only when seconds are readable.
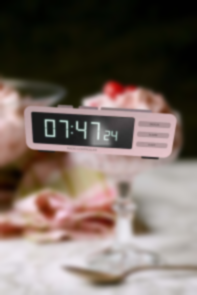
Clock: 7.47.24
